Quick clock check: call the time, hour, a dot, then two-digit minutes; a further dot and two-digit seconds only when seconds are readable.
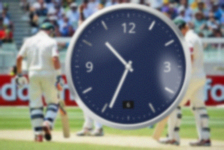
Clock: 10.34
